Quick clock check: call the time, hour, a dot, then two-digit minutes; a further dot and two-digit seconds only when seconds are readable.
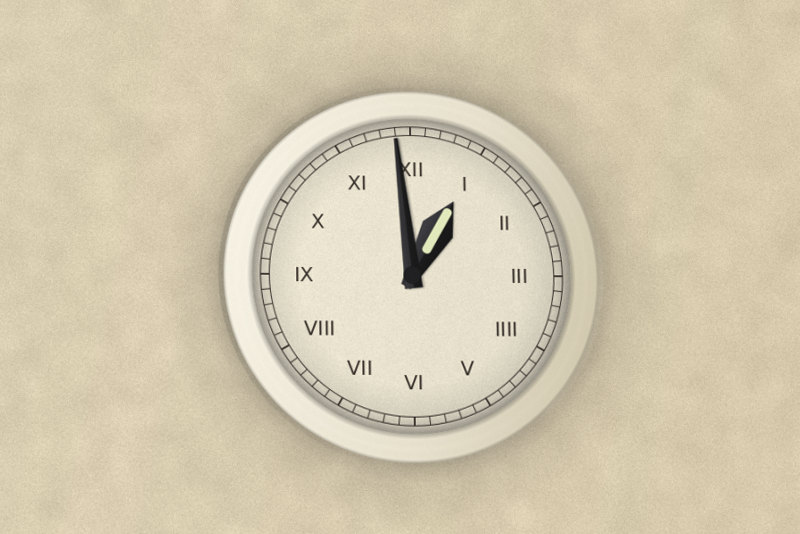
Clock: 12.59
